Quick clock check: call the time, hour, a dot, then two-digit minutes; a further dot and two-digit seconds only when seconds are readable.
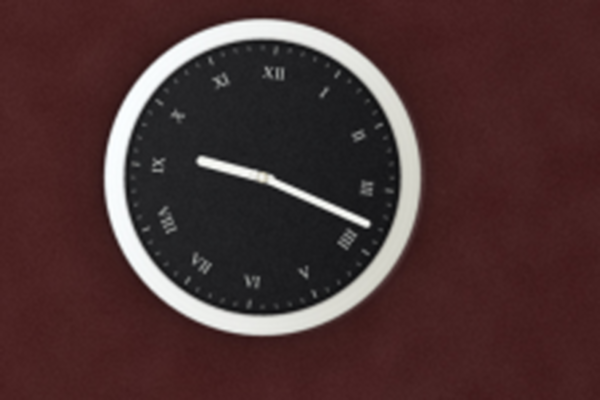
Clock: 9.18
